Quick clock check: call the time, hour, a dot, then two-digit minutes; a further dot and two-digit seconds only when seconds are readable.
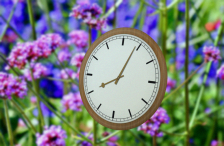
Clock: 8.04
